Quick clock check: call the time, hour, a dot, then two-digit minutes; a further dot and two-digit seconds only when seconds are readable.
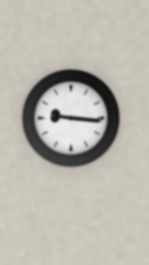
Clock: 9.16
